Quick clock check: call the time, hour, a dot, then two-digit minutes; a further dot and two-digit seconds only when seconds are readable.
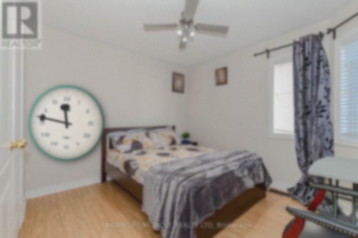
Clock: 11.47
